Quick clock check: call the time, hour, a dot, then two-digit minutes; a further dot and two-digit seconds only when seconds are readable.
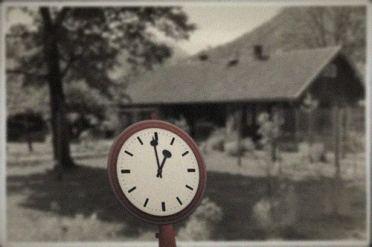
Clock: 12.59
